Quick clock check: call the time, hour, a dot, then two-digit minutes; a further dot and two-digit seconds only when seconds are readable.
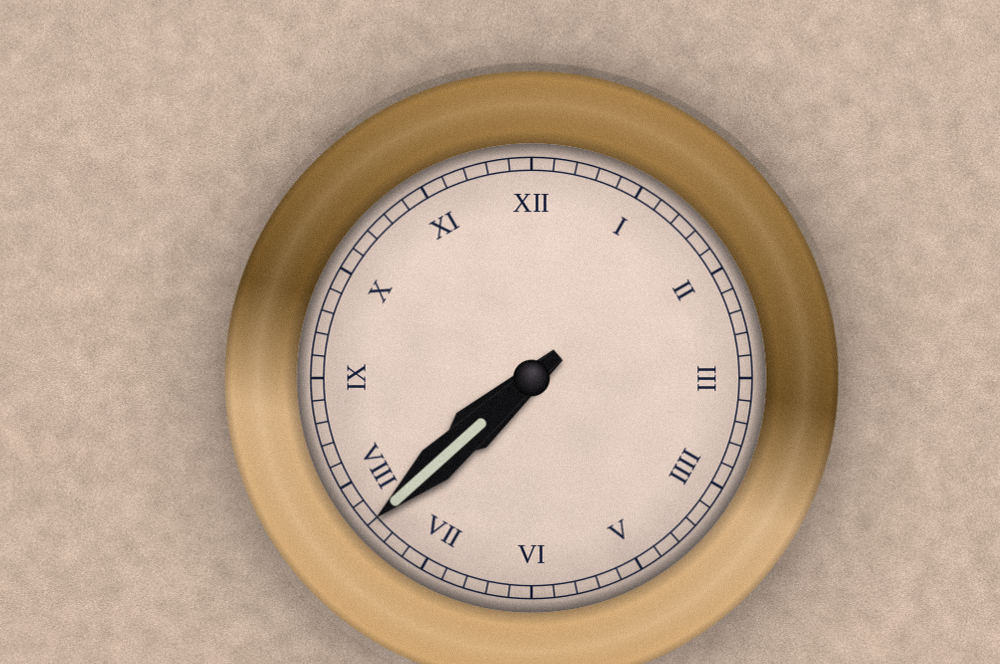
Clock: 7.38
